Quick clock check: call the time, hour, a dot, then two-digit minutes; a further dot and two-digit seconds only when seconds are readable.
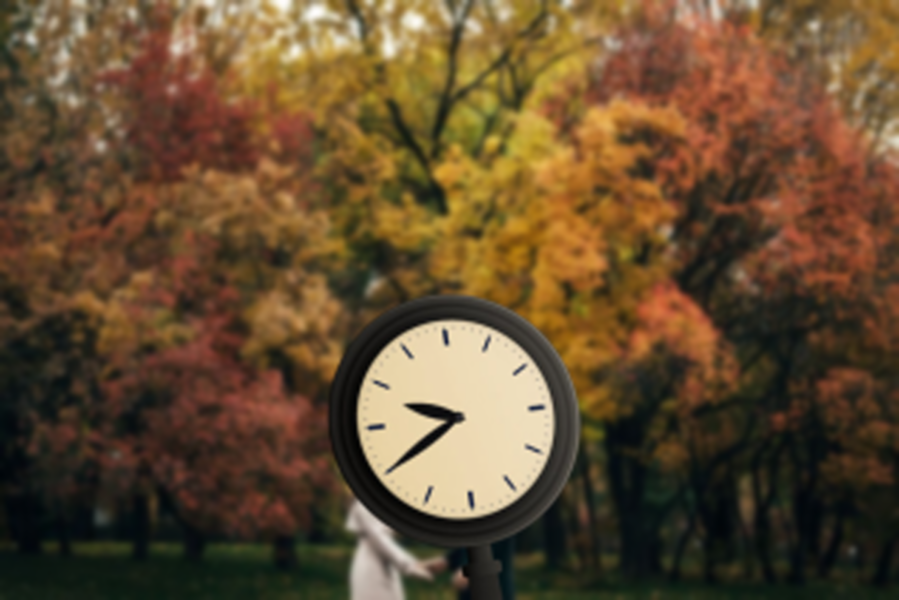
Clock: 9.40
